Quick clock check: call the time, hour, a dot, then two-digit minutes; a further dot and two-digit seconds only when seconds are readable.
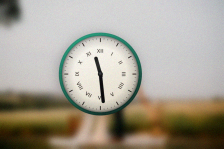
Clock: 11.29
